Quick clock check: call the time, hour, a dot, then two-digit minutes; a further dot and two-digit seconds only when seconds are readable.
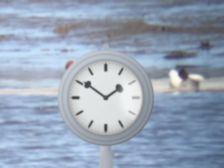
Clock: 1.51
